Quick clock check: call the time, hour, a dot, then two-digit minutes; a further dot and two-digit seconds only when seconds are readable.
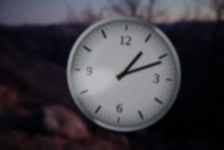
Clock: 1.11
